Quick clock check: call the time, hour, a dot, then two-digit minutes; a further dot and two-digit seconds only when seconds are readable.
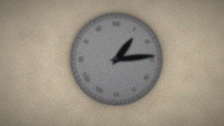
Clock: 1.14
